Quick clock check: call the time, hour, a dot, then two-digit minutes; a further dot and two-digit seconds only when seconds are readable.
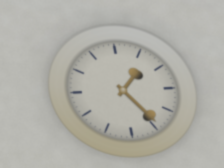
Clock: 1.24
